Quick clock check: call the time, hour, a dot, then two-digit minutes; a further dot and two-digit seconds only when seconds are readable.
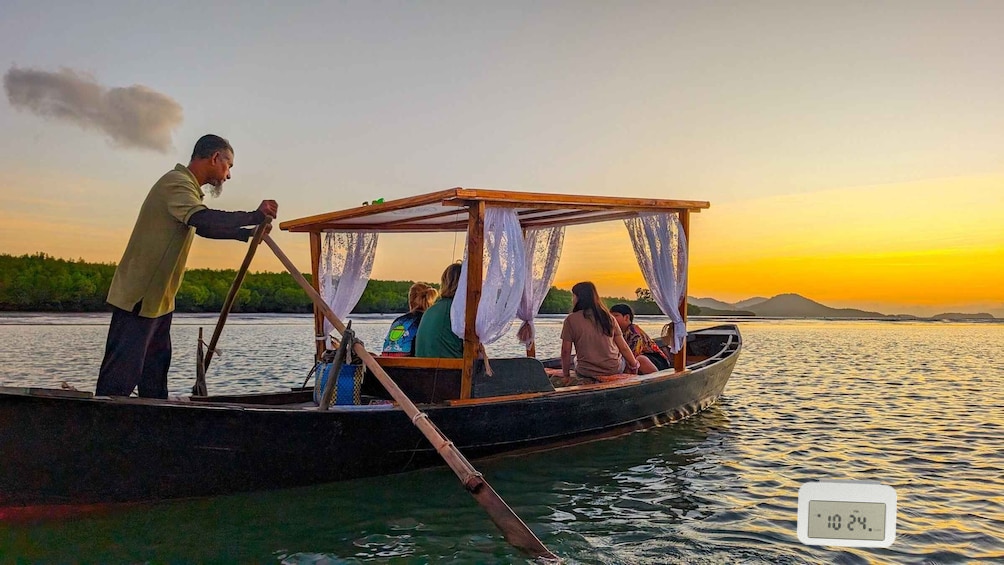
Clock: 10.24
